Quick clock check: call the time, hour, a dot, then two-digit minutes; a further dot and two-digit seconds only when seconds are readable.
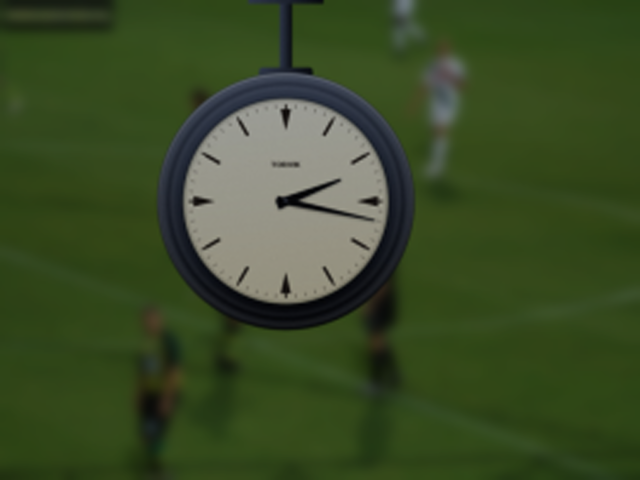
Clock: 2.17
